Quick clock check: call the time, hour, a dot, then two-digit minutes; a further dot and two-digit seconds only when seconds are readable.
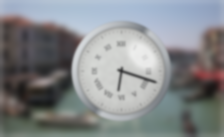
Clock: 6.18
